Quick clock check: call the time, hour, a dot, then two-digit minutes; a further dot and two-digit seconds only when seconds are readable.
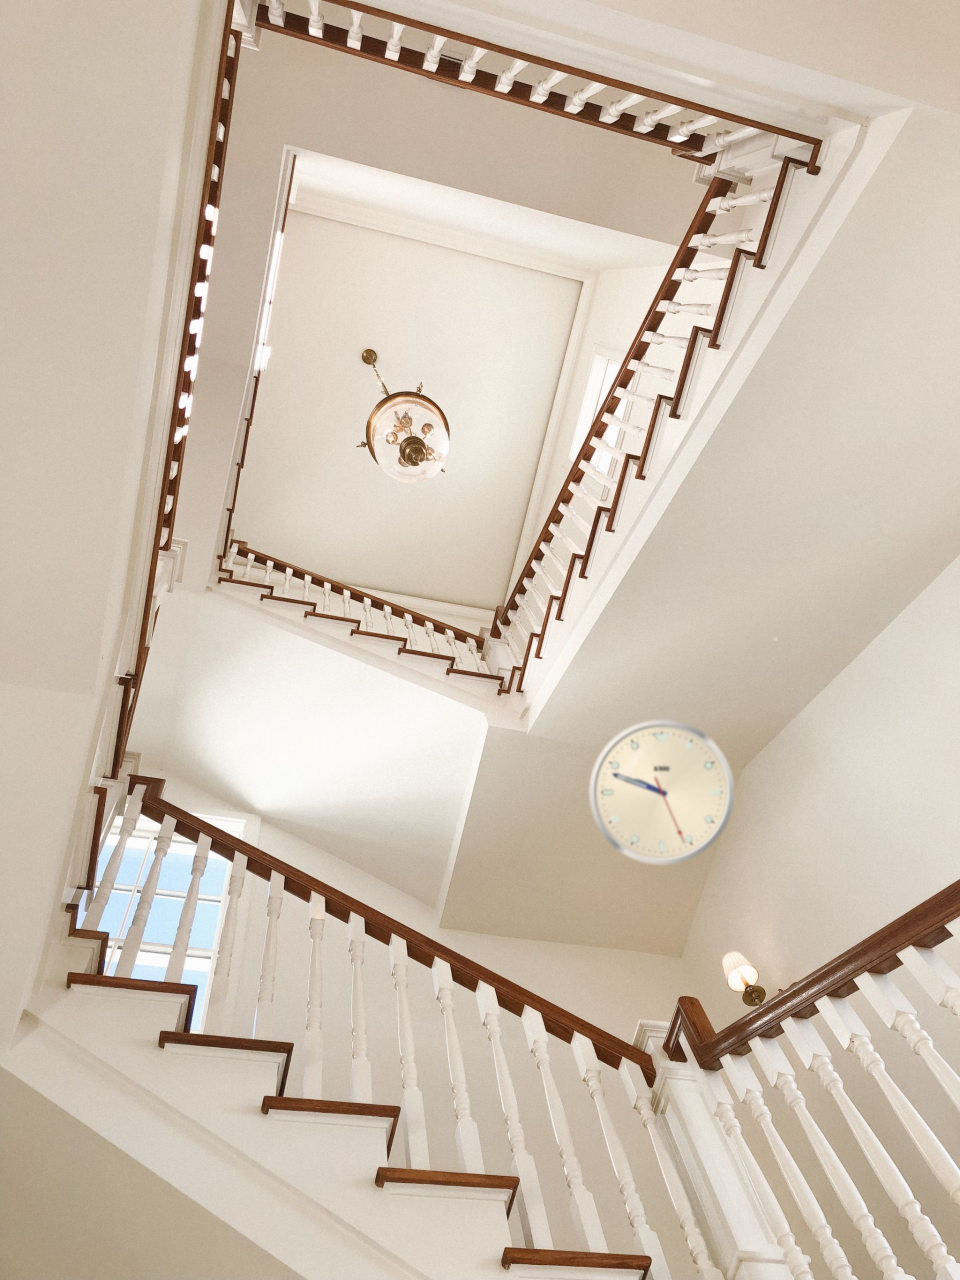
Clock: 9.48.26
